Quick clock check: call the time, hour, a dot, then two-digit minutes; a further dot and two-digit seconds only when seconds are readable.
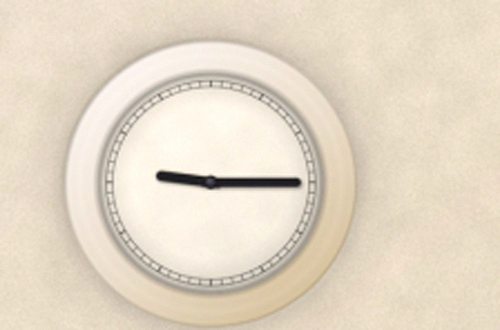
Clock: 9.15
